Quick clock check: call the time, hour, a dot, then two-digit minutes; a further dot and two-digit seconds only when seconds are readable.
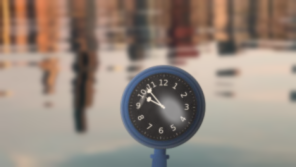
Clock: 9.53
